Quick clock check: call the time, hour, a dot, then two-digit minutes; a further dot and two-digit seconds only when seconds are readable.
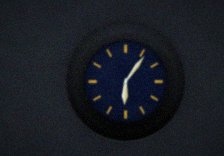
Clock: 6.06
